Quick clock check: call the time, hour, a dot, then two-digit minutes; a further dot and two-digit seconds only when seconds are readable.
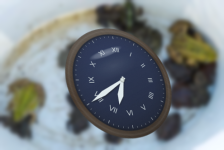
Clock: 6.40
